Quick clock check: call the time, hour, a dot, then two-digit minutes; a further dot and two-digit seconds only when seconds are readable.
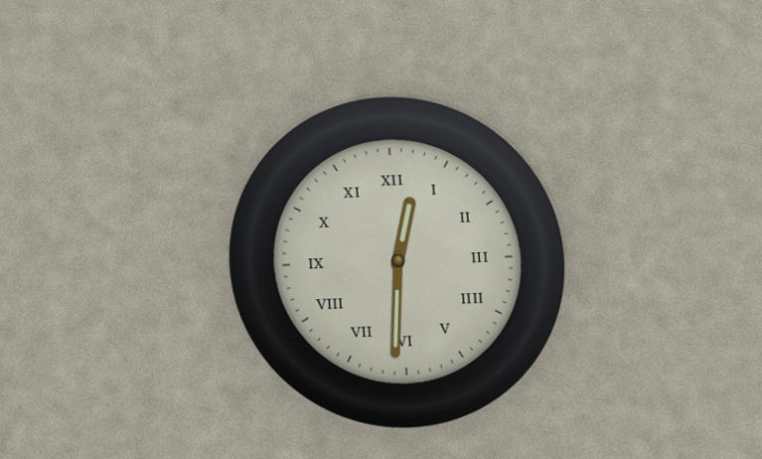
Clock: 12.31
